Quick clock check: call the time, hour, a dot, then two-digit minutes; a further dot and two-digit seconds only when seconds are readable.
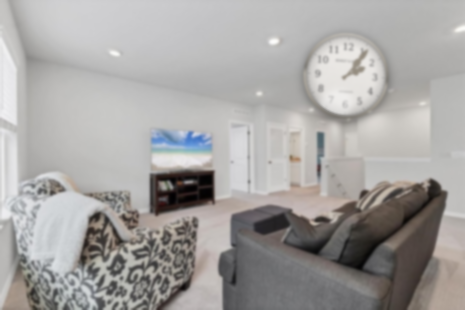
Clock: 2.06
